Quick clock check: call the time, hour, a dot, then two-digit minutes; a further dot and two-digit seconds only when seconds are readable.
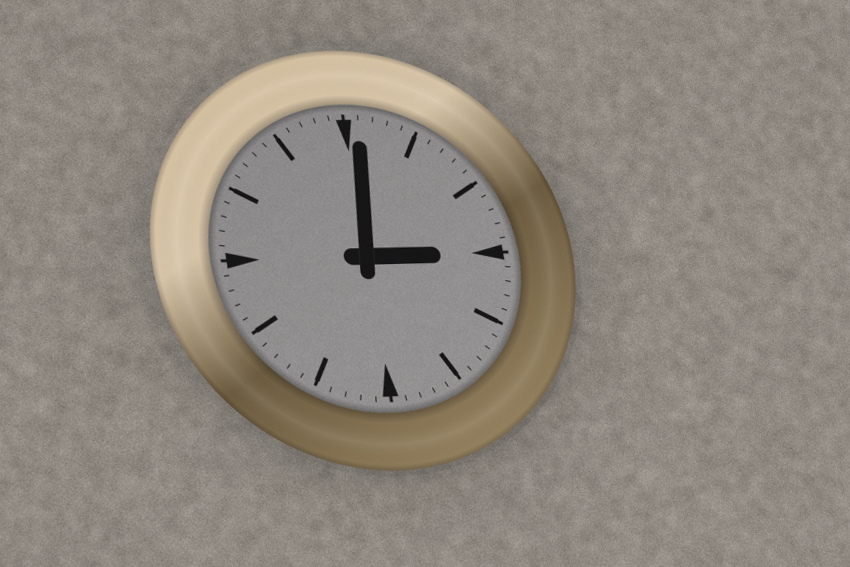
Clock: 3.01
